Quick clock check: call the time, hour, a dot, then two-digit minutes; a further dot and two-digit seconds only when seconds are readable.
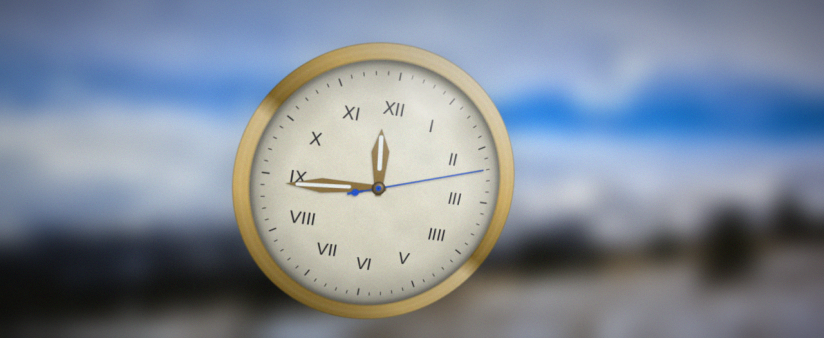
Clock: 11.44.12
